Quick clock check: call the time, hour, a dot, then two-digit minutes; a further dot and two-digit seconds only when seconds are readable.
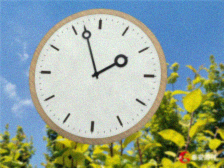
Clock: 1.57
